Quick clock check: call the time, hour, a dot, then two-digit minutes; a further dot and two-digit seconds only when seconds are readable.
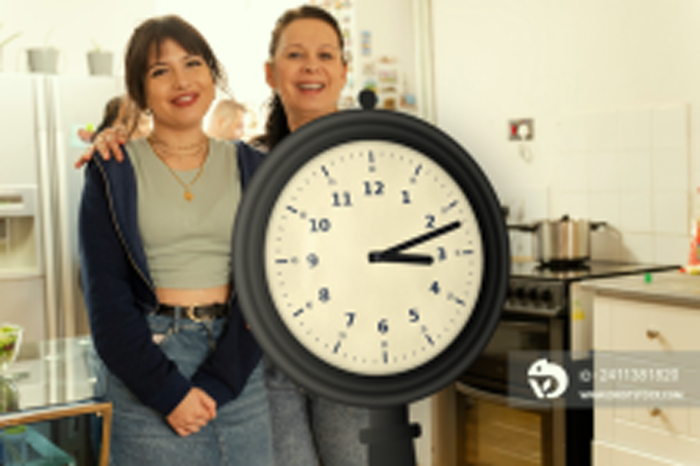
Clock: 3.12
